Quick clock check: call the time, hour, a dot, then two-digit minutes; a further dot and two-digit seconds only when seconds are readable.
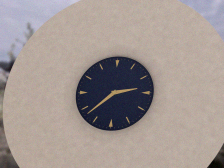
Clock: 2.38
